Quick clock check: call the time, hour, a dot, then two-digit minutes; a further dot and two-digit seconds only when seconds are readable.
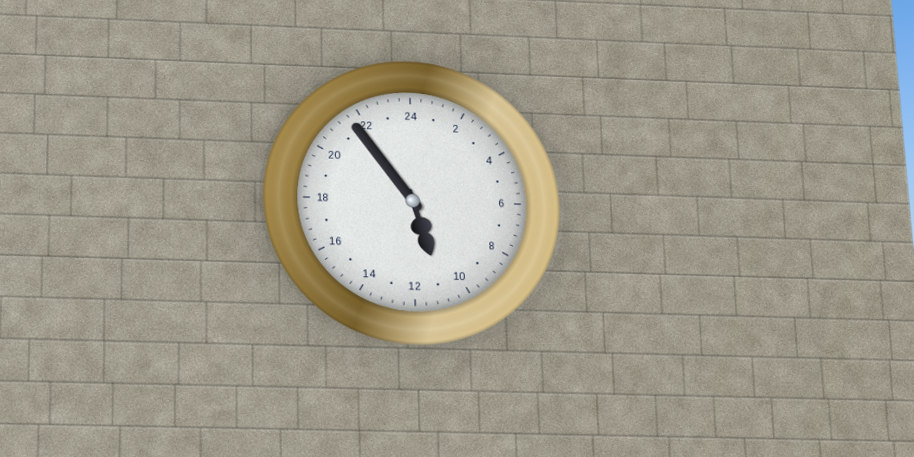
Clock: 10.54
